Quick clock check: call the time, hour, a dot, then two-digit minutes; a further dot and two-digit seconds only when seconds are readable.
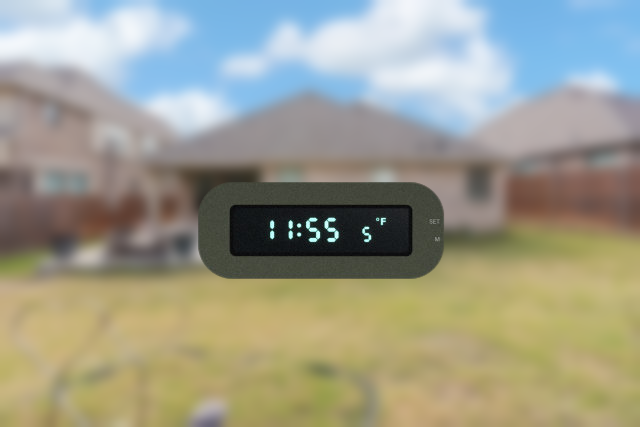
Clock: 11.55
